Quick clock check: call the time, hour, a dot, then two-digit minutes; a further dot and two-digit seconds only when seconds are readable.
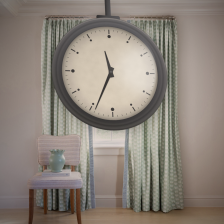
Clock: 11.34
